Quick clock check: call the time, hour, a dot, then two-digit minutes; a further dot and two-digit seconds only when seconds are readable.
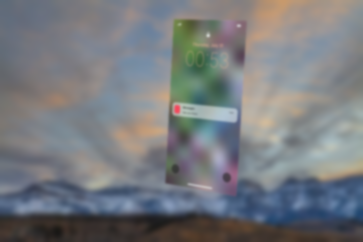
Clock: 0.53
